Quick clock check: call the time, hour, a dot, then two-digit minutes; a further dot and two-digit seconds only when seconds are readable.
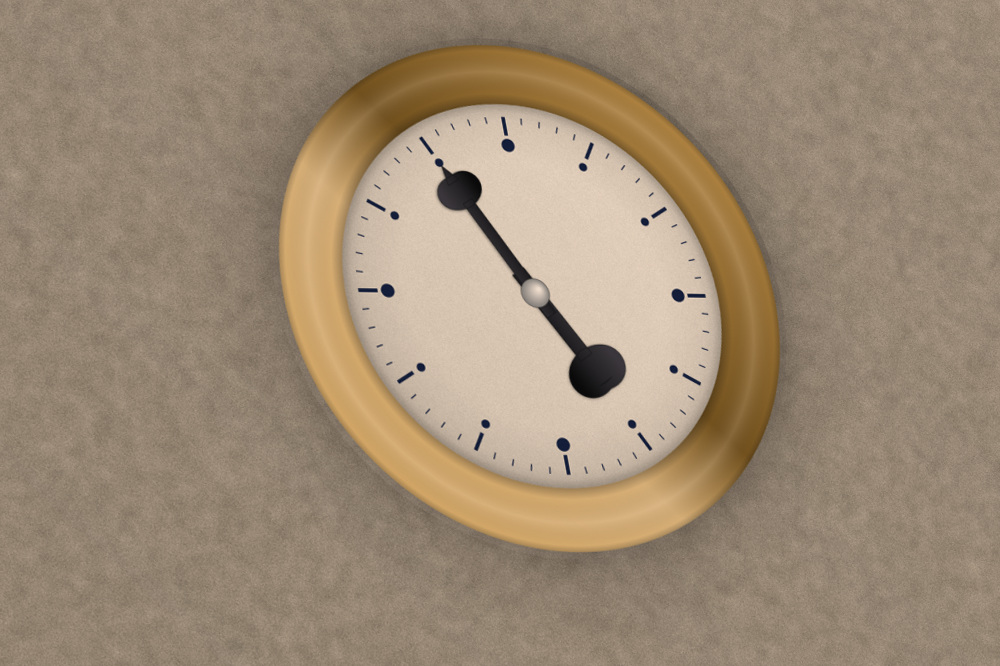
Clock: 4.55
